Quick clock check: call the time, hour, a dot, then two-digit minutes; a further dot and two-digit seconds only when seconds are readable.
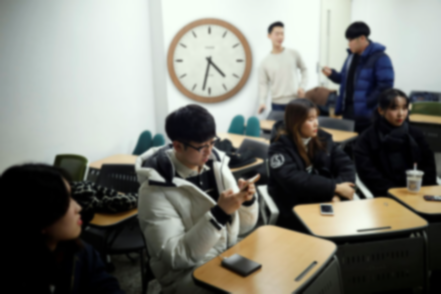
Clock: 4.32
